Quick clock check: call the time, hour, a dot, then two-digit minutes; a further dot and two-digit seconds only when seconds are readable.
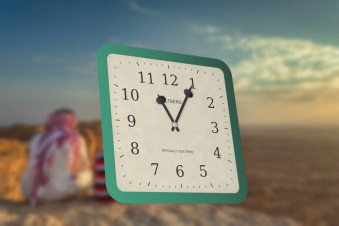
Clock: 11.05
